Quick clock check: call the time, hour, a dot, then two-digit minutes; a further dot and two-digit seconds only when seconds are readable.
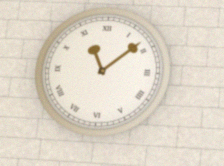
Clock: 11.08
